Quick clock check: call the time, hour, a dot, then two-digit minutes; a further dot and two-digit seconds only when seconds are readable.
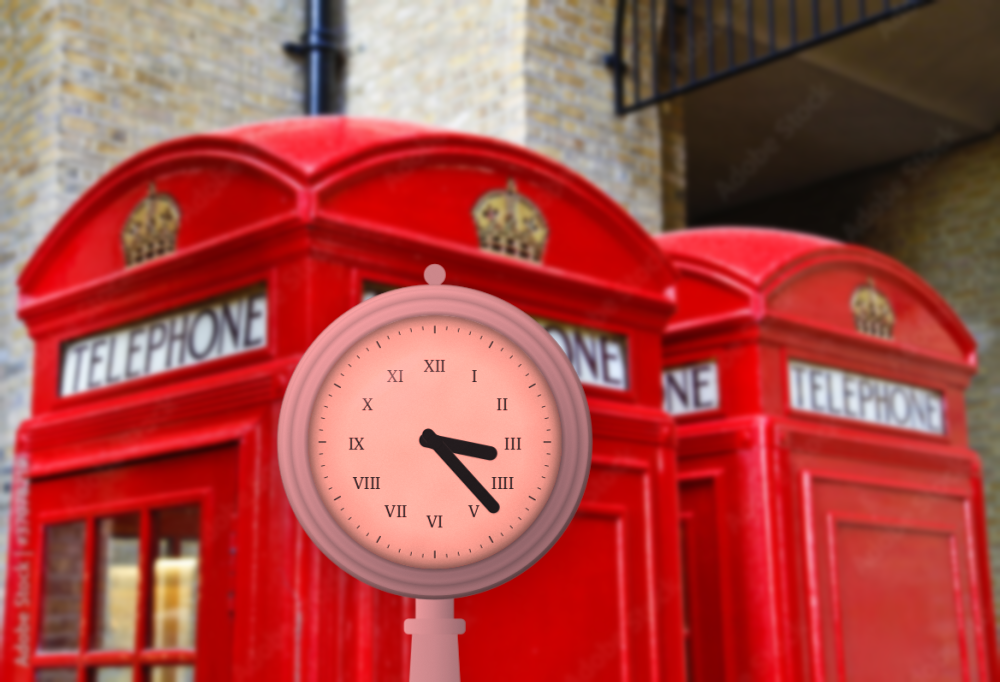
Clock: 3.23
